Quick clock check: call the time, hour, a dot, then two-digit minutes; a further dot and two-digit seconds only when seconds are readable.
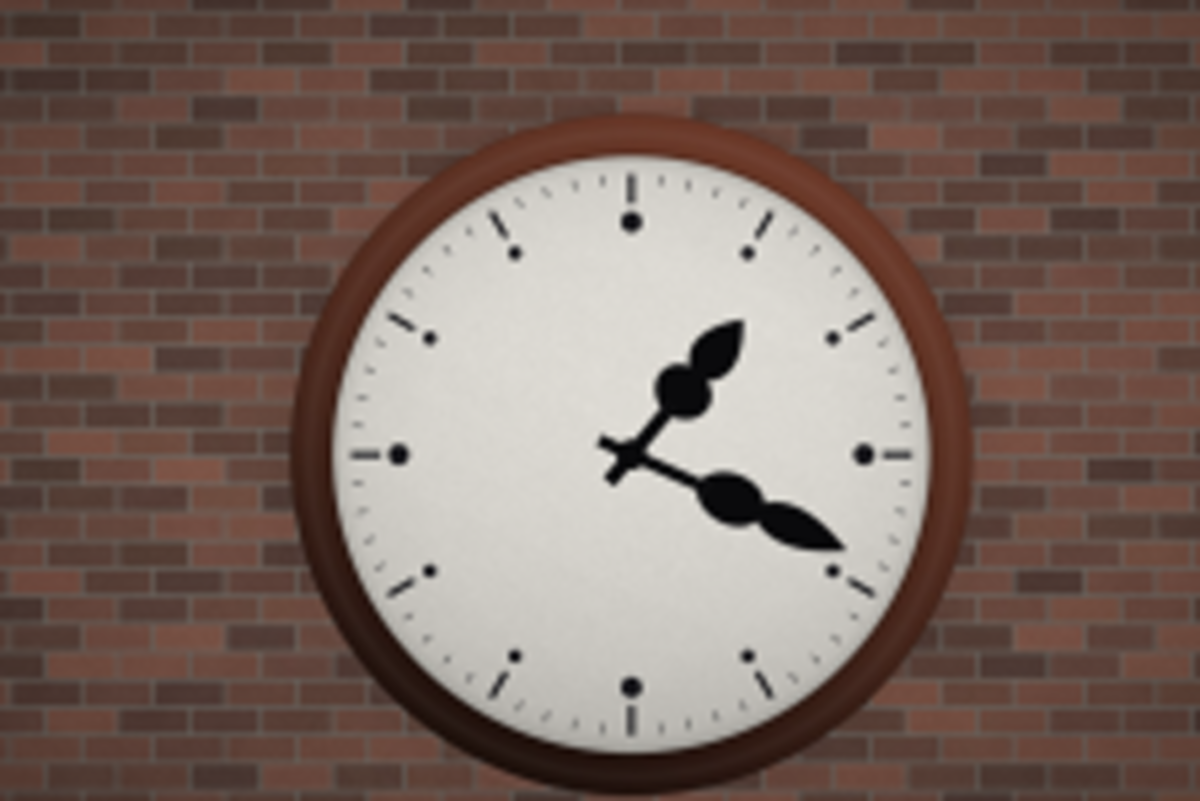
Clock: 1.19
